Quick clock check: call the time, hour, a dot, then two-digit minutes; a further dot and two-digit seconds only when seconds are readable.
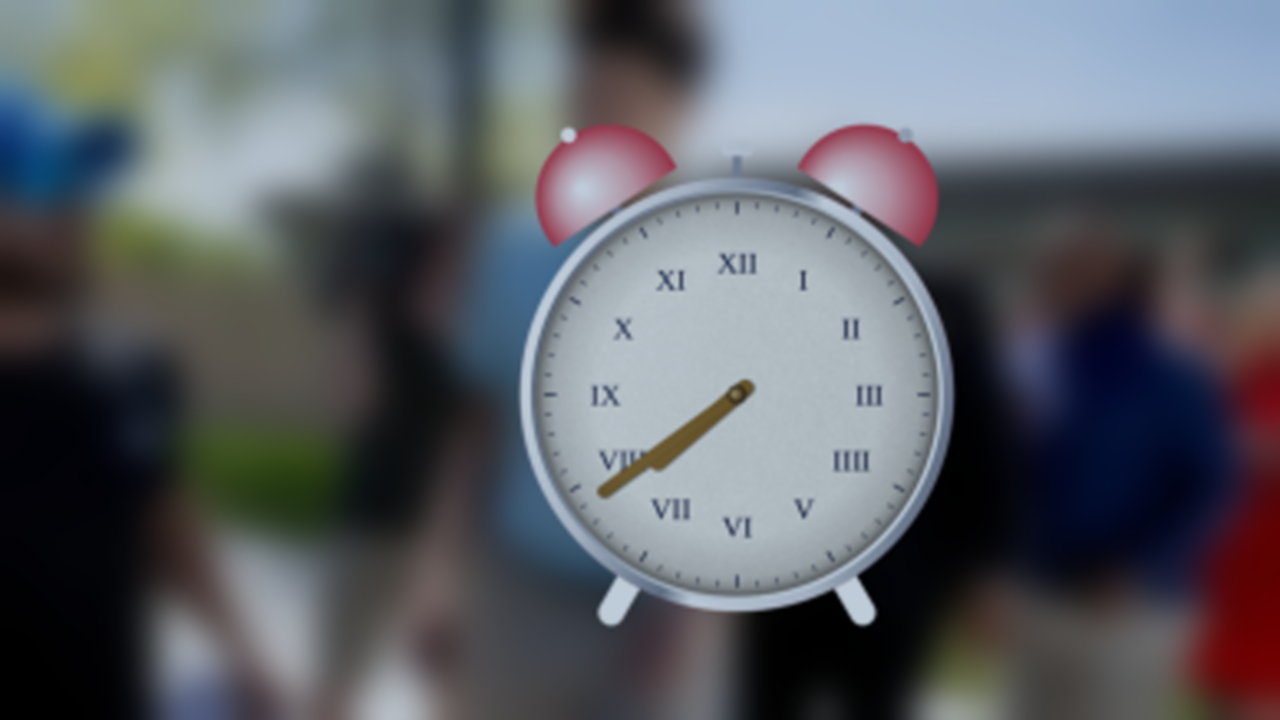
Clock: 7.39
